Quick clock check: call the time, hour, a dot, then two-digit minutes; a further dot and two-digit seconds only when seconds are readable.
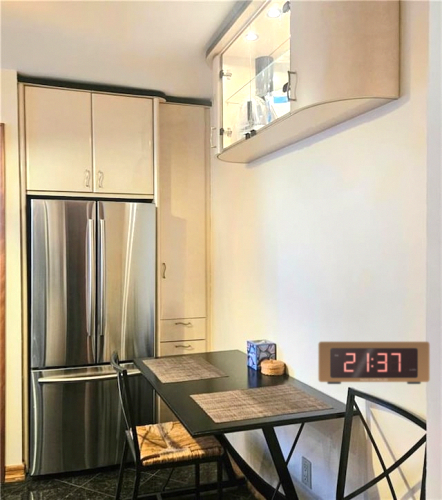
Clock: 21.37
